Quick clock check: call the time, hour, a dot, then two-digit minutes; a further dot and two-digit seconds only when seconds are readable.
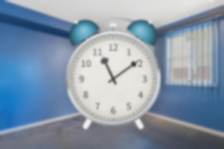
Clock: 11.09
